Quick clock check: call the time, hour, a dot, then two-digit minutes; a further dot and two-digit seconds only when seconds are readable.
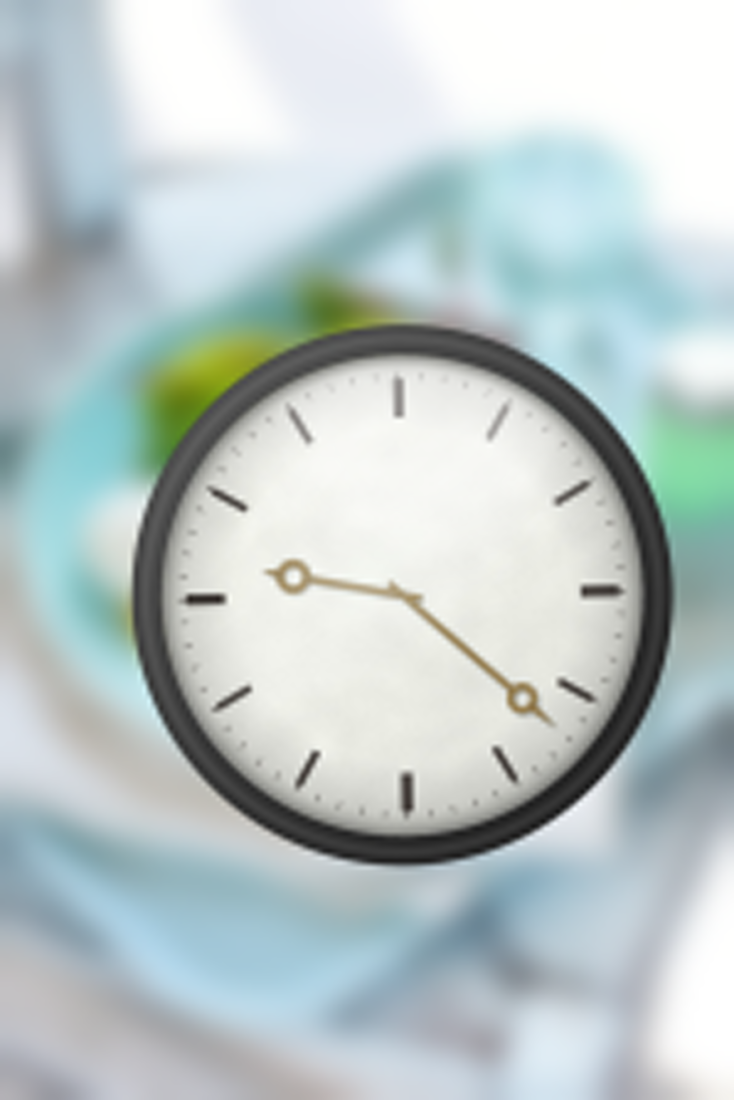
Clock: 9.22
